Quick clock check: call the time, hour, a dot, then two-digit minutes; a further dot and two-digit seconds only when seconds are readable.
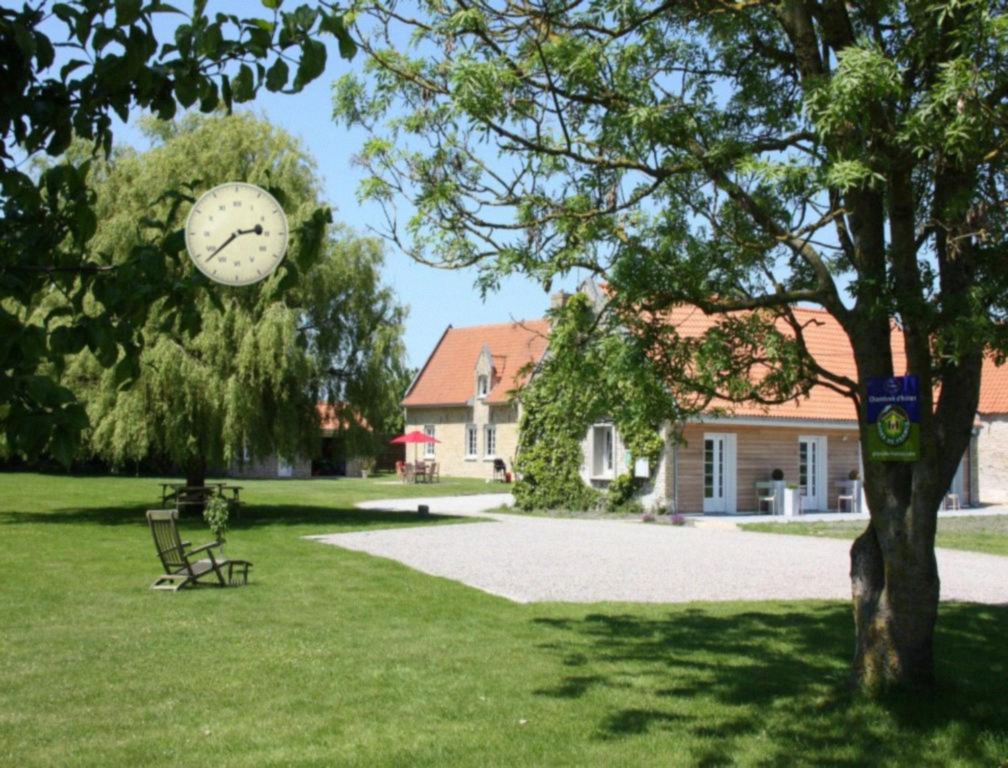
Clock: 2.38
